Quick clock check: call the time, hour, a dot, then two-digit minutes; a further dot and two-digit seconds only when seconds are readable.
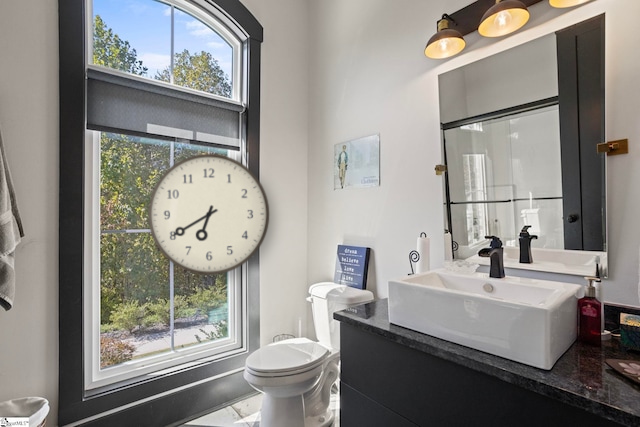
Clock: 6.40
